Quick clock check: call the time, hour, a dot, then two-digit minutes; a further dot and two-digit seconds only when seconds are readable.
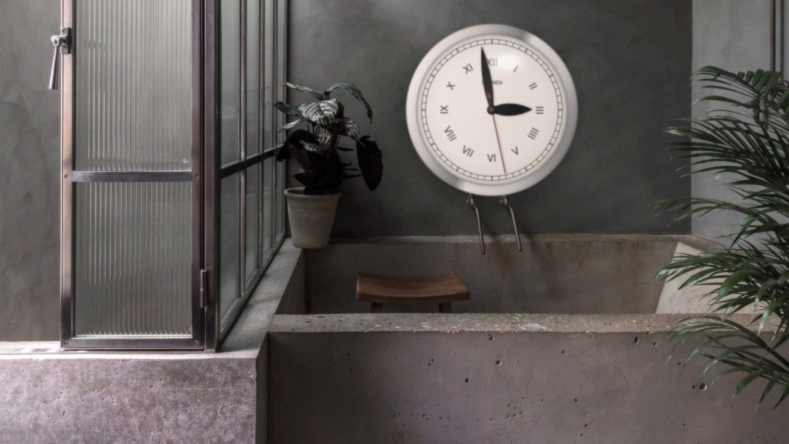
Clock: 2.58.28
